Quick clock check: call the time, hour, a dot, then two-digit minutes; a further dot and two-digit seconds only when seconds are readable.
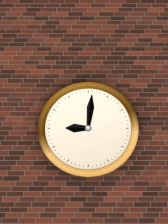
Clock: 9.01
